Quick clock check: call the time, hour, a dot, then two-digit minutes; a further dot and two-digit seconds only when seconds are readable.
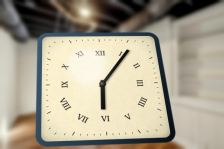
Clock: 6.06
